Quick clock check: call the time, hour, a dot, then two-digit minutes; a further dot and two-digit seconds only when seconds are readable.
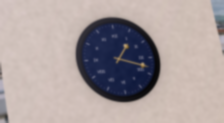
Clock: 1.18
